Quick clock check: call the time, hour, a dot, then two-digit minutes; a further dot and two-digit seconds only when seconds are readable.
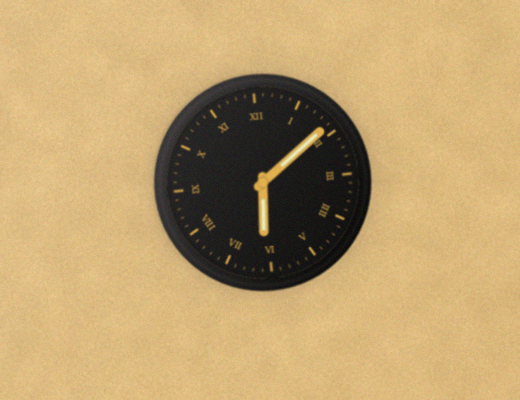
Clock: 6.09
